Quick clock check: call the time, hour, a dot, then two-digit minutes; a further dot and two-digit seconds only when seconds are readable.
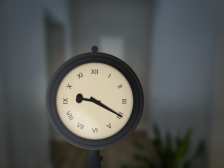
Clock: 9.20
